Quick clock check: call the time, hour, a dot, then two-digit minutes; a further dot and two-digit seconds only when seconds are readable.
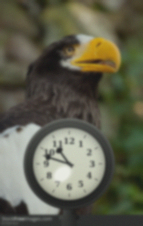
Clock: 10.48
